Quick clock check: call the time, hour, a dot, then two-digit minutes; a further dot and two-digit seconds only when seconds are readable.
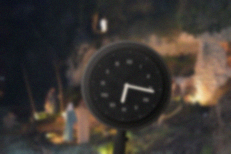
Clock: 6.16
